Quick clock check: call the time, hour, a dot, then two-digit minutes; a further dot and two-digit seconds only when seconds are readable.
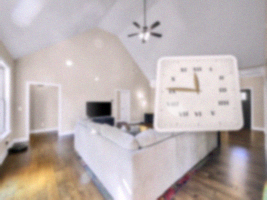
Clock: 11.46
